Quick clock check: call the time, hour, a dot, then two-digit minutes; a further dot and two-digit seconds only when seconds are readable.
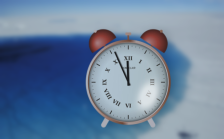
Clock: 11.56
